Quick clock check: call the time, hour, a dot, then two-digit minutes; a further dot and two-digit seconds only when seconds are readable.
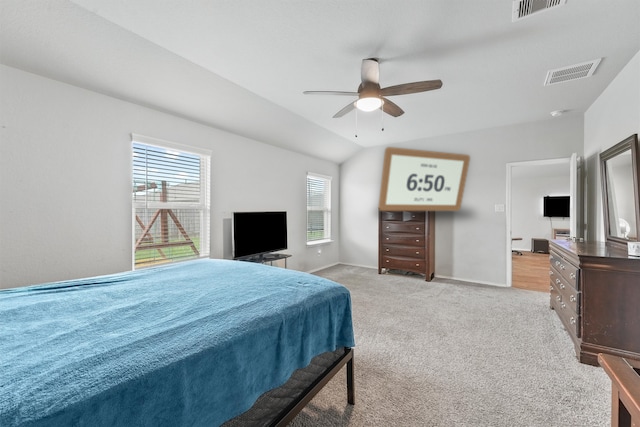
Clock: 6.50
